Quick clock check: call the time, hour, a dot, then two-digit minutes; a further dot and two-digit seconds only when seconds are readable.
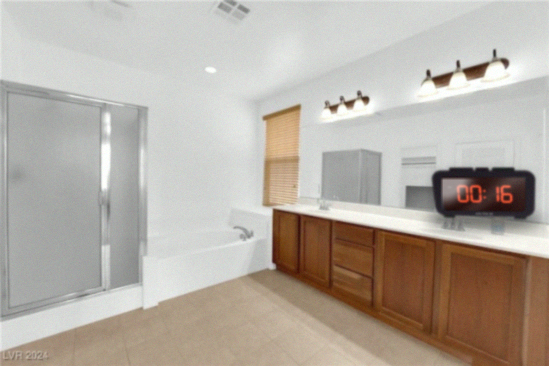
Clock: 0.16
